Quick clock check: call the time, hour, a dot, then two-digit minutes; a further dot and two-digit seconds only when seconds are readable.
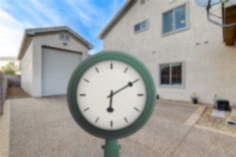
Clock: 6.10
